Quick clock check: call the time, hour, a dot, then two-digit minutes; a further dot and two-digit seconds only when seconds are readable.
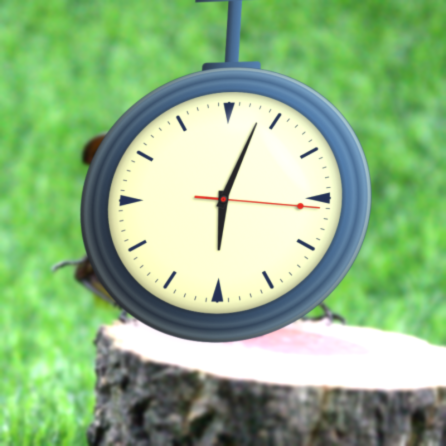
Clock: 6.03.16
